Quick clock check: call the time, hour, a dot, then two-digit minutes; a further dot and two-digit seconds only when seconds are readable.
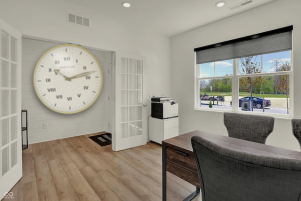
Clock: 10.13
